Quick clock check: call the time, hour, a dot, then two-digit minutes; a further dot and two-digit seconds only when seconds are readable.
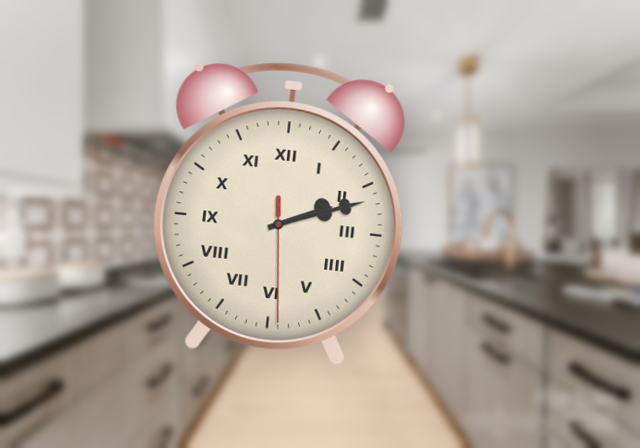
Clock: 2.11.29
